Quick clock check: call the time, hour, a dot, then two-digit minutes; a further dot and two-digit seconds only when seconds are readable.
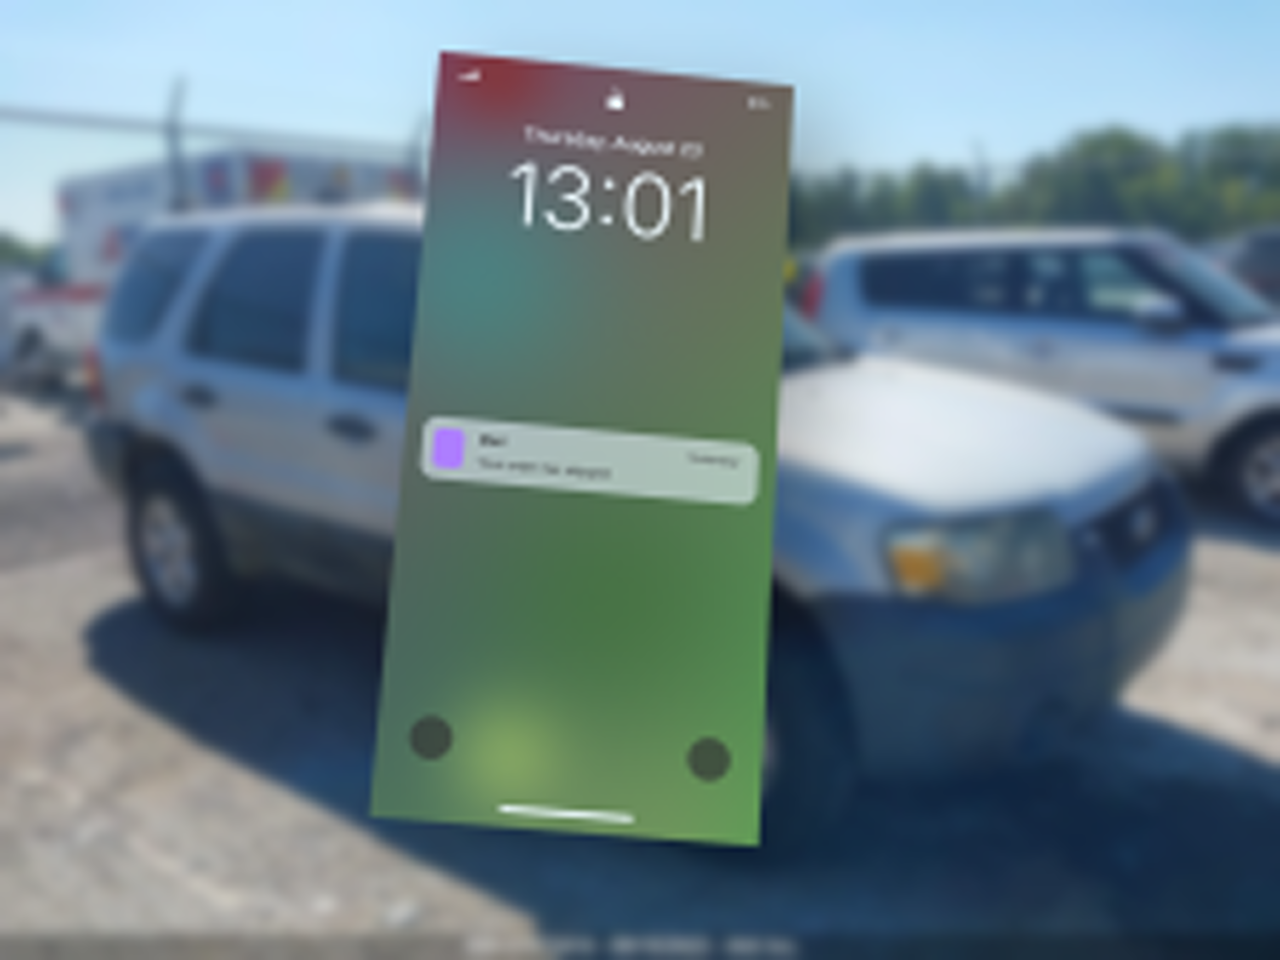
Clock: 13.01
